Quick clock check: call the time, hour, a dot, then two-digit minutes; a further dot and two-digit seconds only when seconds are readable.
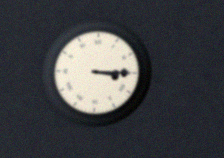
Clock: 3.15
